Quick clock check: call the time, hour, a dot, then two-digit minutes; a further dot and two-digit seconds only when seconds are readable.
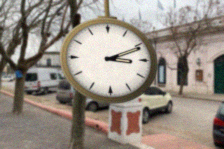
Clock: 3.11
